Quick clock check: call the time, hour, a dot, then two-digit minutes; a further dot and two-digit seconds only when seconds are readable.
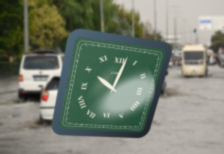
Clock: 10.02
